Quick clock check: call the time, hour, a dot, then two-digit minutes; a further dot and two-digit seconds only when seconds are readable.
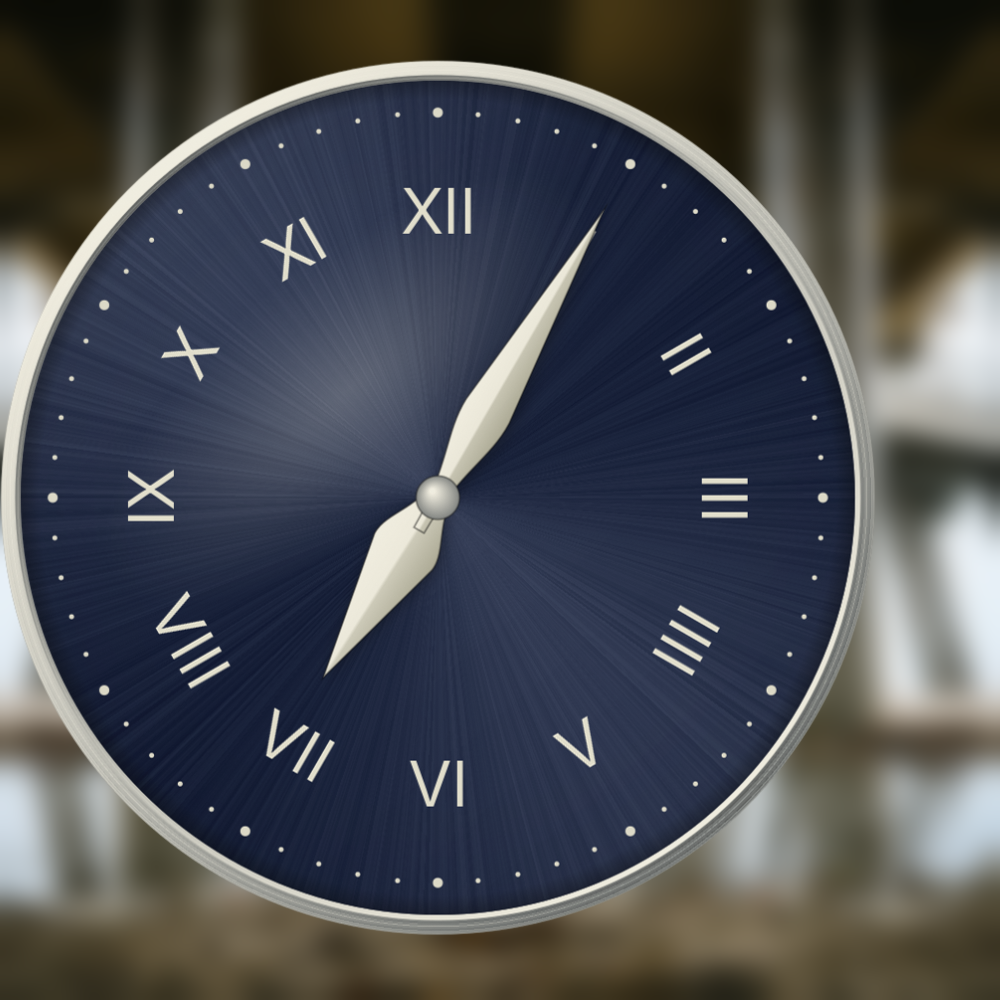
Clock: 7.05
